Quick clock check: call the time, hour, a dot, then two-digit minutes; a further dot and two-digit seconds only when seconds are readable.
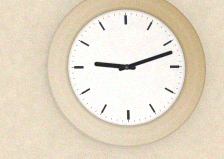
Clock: 9.12
